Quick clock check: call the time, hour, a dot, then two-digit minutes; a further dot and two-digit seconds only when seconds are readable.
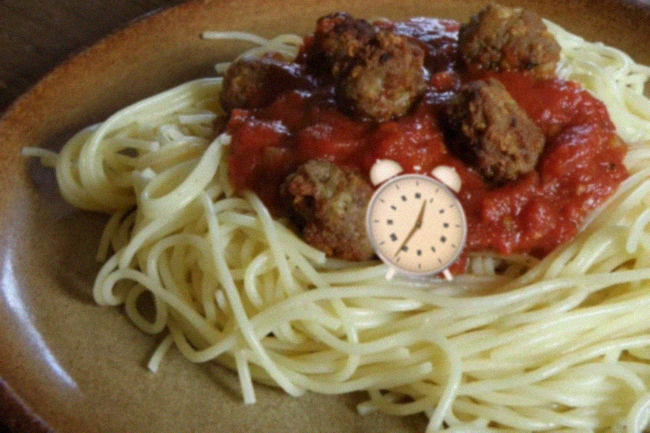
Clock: 12.36
